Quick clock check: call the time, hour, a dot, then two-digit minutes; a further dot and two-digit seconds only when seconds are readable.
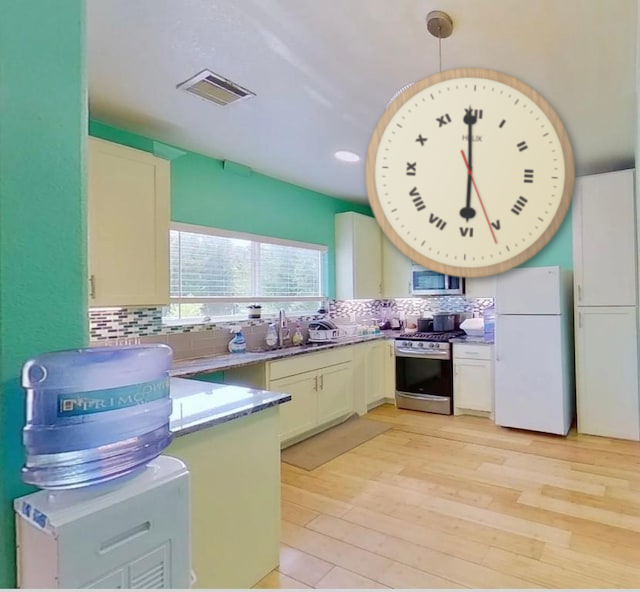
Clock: 5.59.26
